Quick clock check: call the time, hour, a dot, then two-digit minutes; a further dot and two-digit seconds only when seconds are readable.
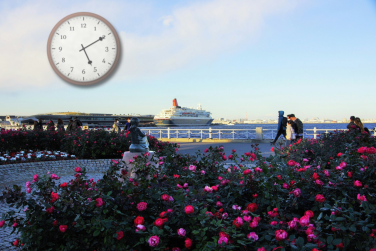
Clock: 5.10
